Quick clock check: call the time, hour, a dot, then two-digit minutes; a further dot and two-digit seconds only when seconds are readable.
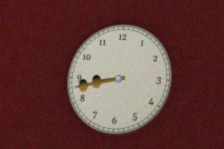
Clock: 8.43
